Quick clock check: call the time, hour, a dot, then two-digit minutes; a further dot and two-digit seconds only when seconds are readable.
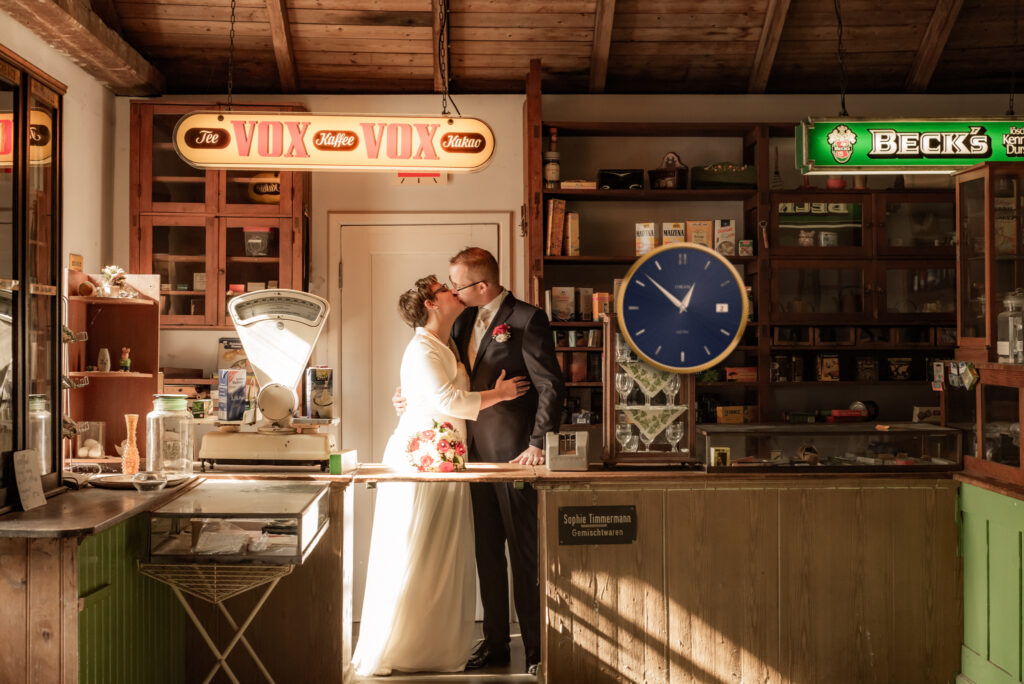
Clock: 12.52
